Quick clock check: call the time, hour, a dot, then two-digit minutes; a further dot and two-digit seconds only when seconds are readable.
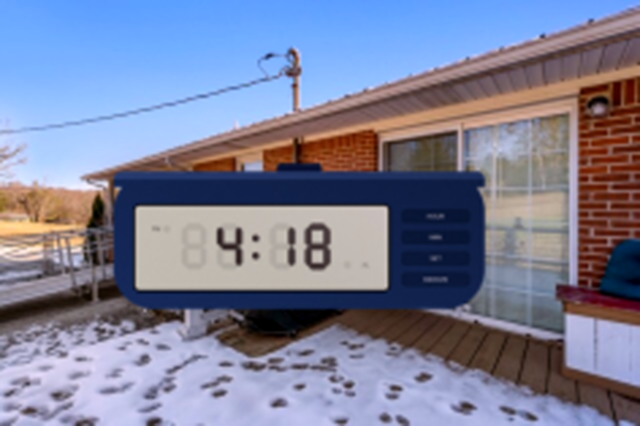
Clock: 4.18
